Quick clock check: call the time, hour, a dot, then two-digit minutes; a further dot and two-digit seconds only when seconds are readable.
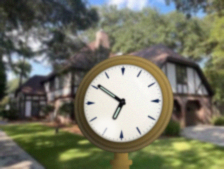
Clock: 6.51
